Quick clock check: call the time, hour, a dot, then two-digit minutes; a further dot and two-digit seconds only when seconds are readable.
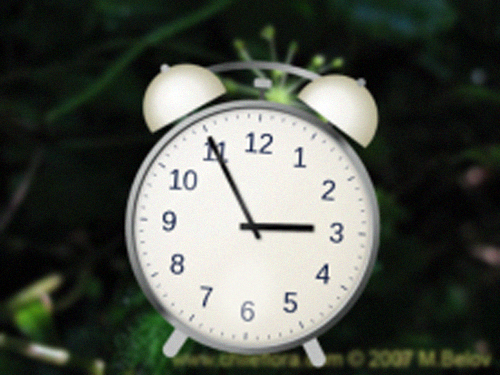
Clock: 2.55
